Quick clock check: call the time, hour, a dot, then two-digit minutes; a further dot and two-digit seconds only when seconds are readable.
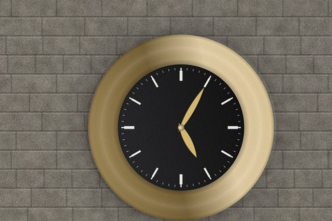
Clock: 5.05
